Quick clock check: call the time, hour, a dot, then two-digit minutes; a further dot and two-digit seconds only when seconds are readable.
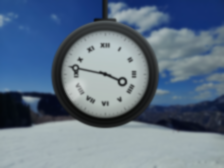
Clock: 3.47
